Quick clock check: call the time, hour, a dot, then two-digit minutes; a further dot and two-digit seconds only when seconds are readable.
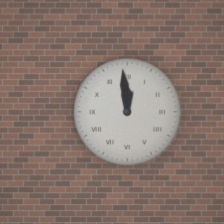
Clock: 11.59
